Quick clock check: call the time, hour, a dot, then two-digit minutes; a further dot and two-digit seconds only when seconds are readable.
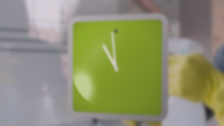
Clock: 10.59
